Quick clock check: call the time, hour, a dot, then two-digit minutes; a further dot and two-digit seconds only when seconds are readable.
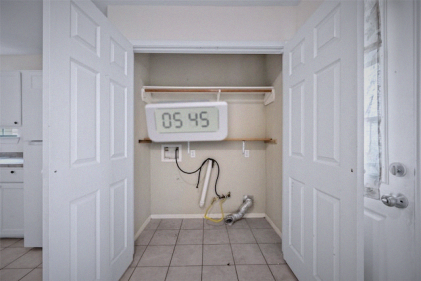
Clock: 5.45
